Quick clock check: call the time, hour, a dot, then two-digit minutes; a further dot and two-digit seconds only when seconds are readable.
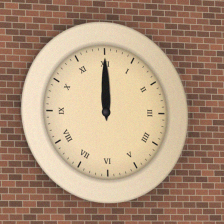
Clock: 12.00
